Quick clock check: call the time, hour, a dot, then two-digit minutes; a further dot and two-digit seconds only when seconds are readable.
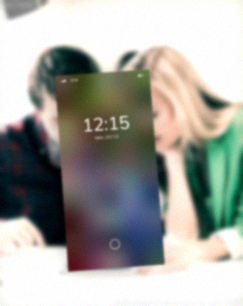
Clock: 12.15
